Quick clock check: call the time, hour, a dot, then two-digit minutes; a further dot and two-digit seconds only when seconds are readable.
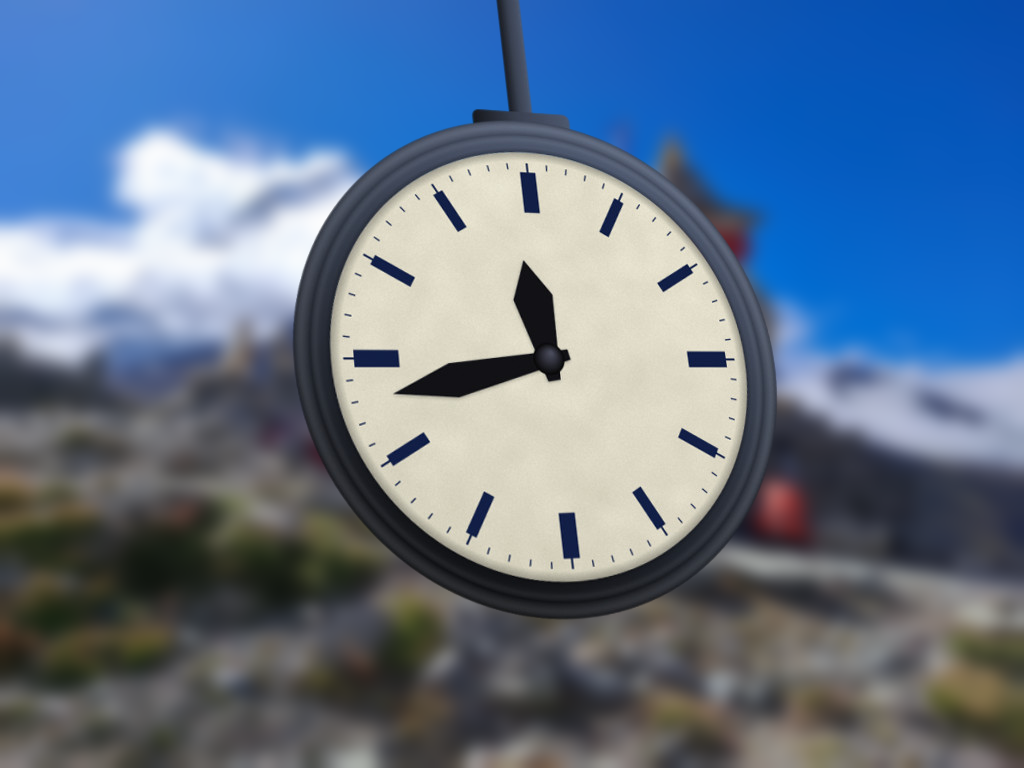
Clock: 11.43
